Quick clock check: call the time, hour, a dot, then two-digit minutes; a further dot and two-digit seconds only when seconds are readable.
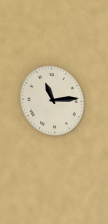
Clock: 11.14
